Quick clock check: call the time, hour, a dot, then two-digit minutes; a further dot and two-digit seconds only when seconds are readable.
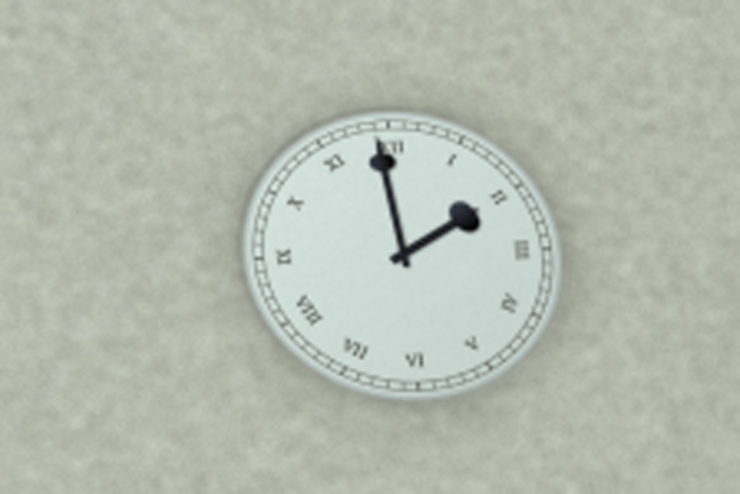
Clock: 1.59
